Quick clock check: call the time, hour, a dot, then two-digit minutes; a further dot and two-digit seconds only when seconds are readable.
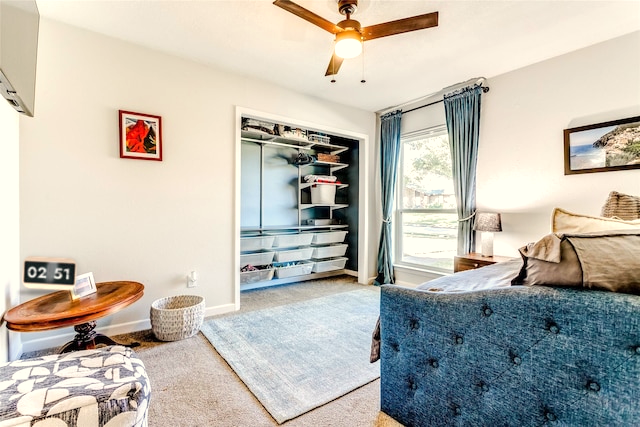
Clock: 2.51
